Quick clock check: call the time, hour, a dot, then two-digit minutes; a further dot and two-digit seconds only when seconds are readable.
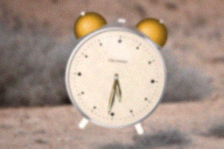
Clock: 5.31
